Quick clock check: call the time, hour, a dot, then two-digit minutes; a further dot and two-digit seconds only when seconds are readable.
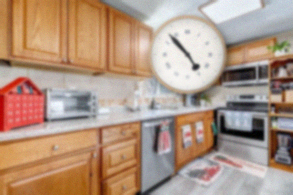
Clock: 4.53
